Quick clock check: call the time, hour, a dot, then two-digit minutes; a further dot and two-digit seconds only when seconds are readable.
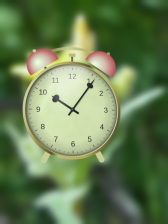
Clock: 10.06
